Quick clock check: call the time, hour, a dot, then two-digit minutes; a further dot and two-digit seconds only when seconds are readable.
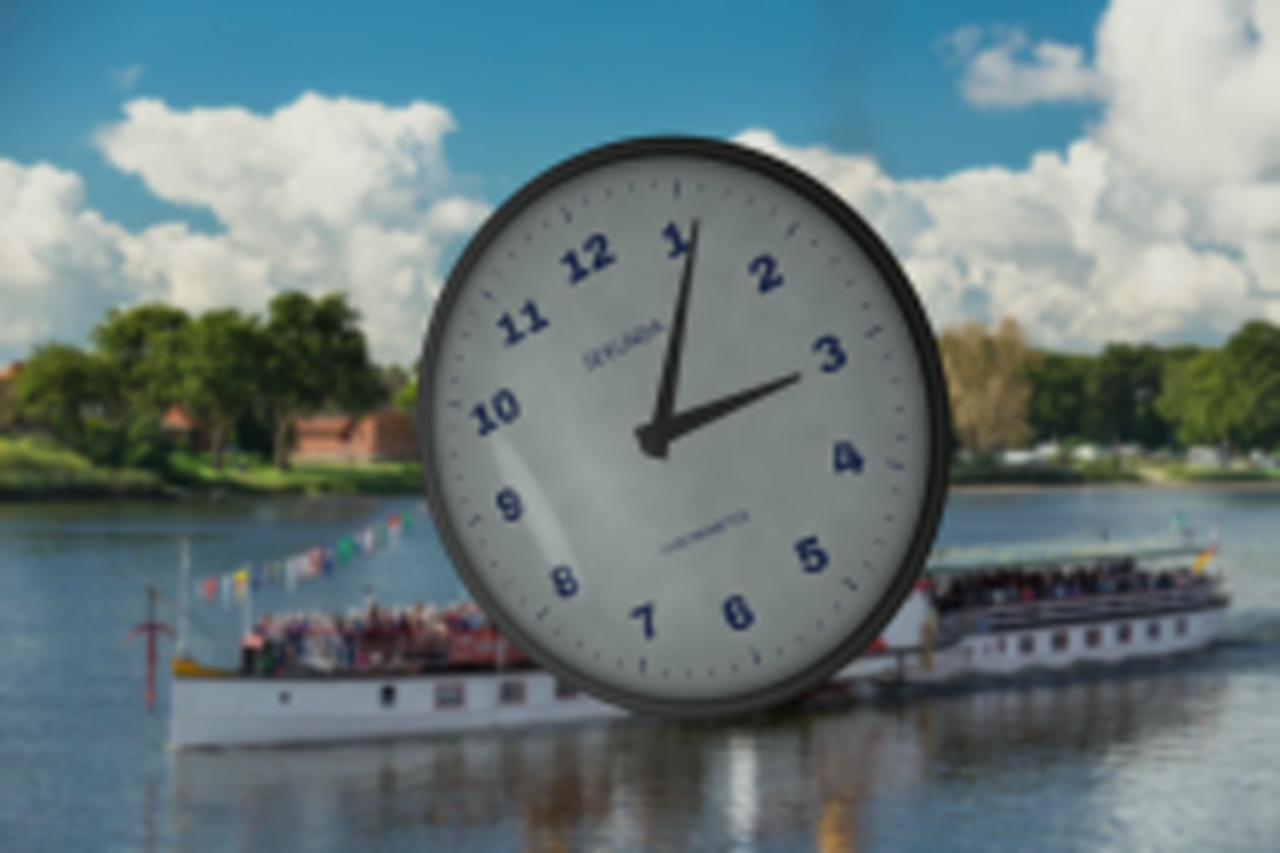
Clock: 3.06
